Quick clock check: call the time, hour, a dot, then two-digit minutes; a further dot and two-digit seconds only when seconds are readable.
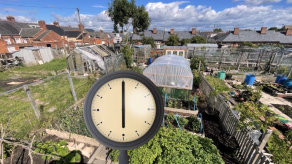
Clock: 6.00
